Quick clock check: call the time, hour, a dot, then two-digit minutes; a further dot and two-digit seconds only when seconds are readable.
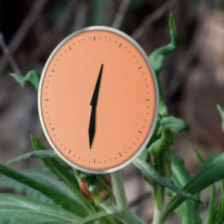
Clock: 12.31
